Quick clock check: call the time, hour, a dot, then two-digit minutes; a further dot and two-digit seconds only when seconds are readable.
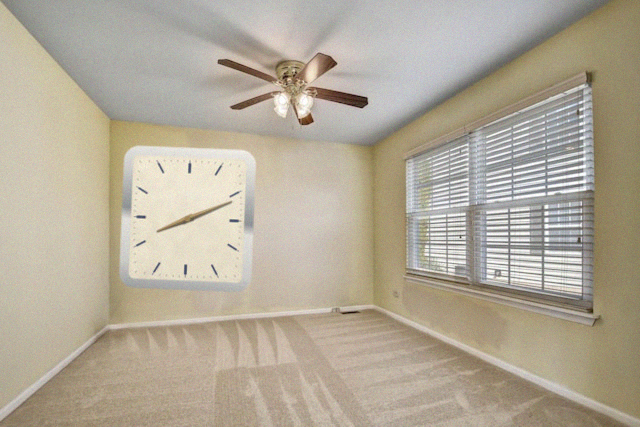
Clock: 8.11
